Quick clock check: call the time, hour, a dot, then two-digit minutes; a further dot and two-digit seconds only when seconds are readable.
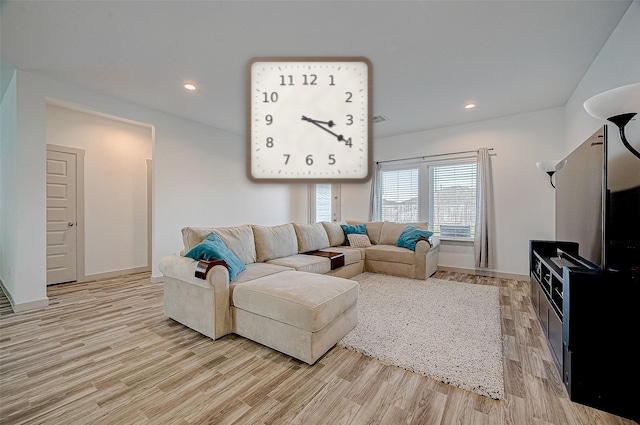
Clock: 3.20
